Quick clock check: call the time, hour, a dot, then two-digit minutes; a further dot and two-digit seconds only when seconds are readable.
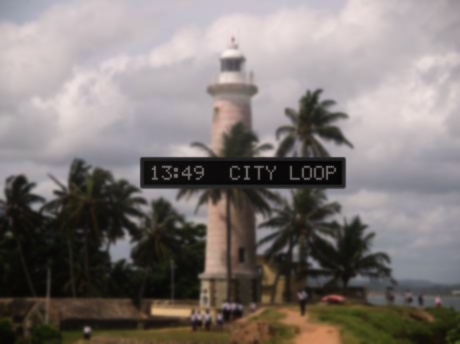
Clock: 13.49
